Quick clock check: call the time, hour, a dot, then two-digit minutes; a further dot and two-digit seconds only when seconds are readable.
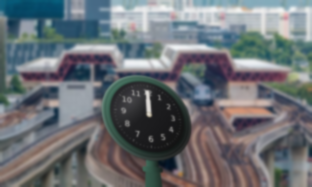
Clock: 12.00
